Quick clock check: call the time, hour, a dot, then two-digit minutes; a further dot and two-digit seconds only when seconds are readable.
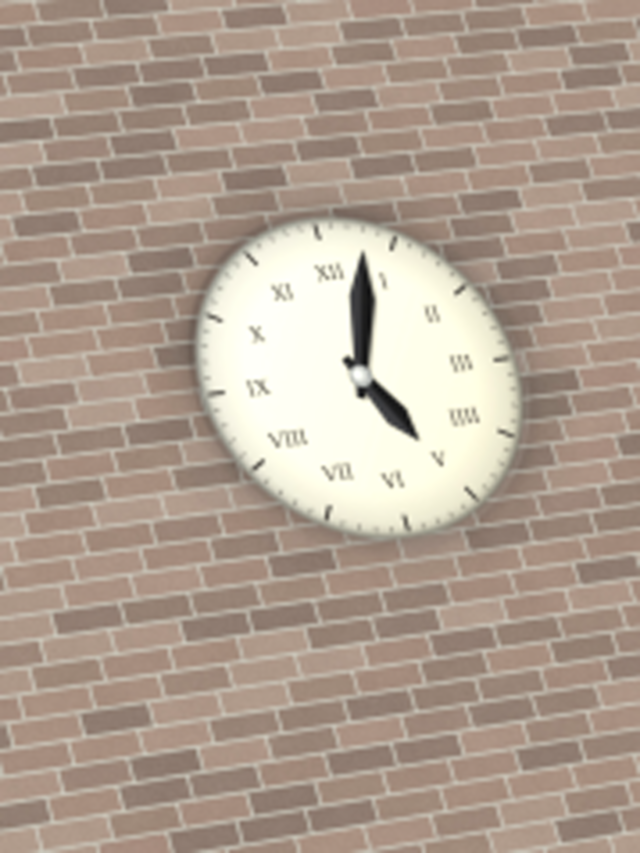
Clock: 5.03
